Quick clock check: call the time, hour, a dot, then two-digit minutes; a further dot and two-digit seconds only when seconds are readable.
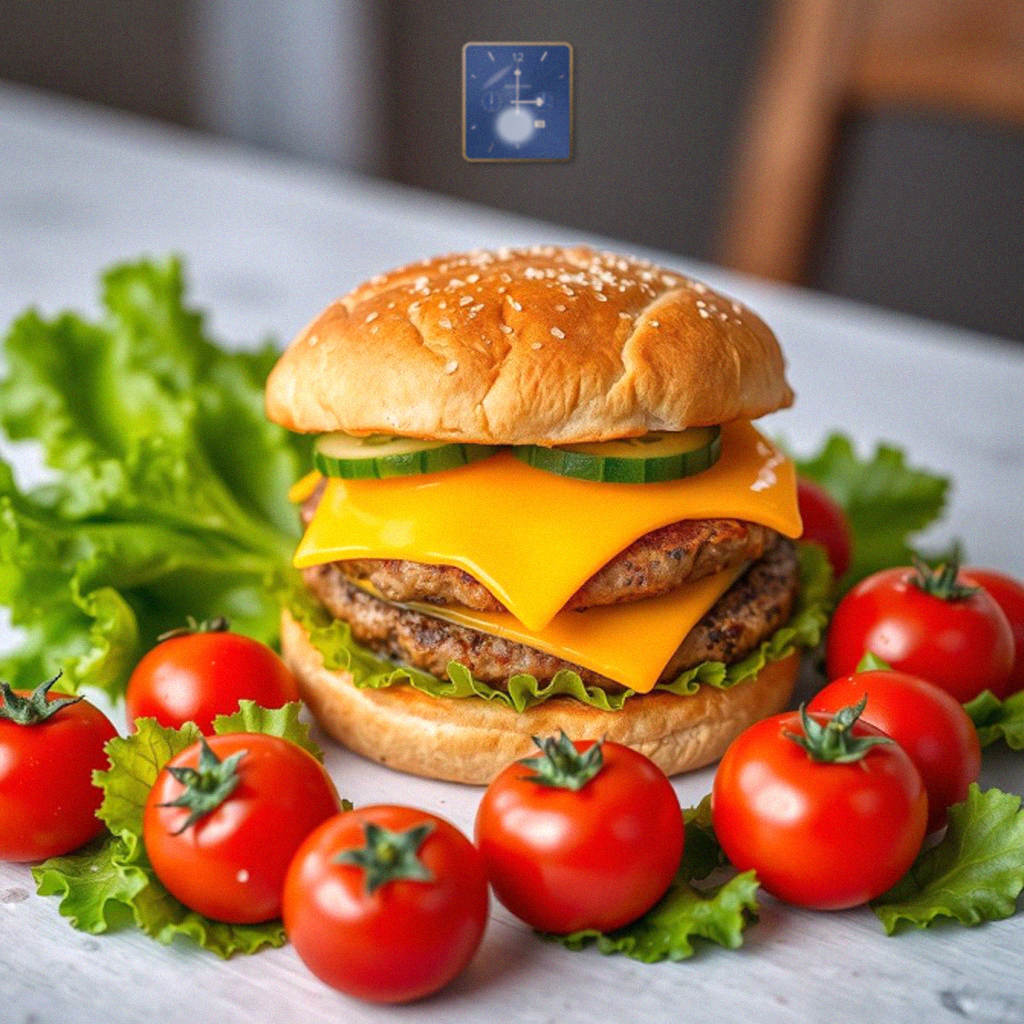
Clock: 3.00
